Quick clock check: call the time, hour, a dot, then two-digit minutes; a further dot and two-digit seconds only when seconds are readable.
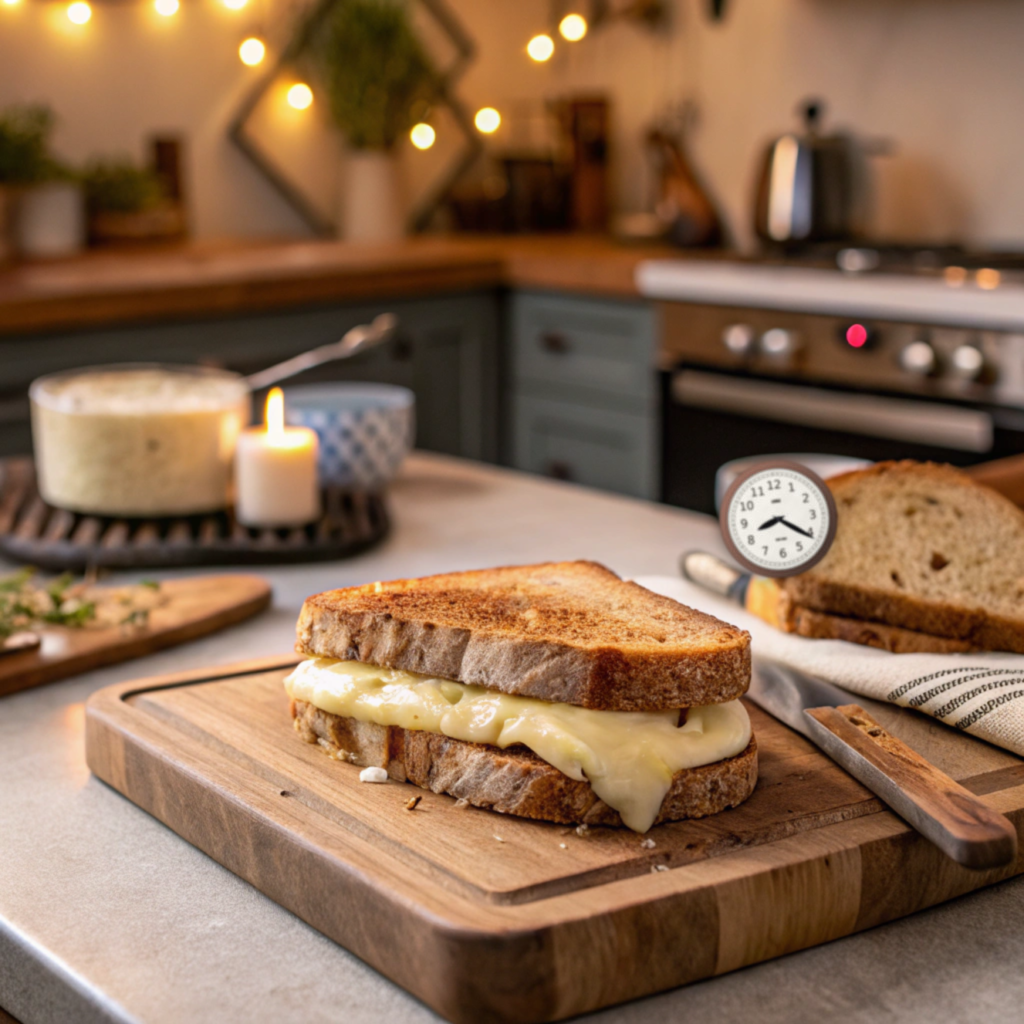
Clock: 8.21
